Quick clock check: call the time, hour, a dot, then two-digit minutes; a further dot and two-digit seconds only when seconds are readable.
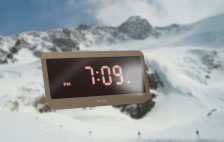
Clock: 7.09
